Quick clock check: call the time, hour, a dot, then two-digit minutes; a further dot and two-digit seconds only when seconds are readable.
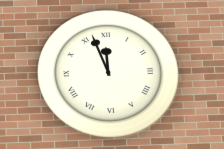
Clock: 11.57
